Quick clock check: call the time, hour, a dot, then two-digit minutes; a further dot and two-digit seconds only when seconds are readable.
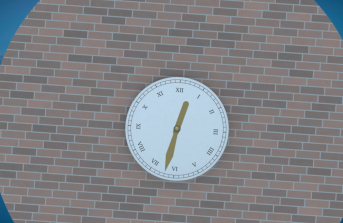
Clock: 12.32
